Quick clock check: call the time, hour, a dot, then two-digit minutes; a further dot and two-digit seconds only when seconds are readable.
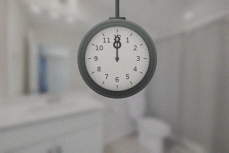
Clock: 12.00
